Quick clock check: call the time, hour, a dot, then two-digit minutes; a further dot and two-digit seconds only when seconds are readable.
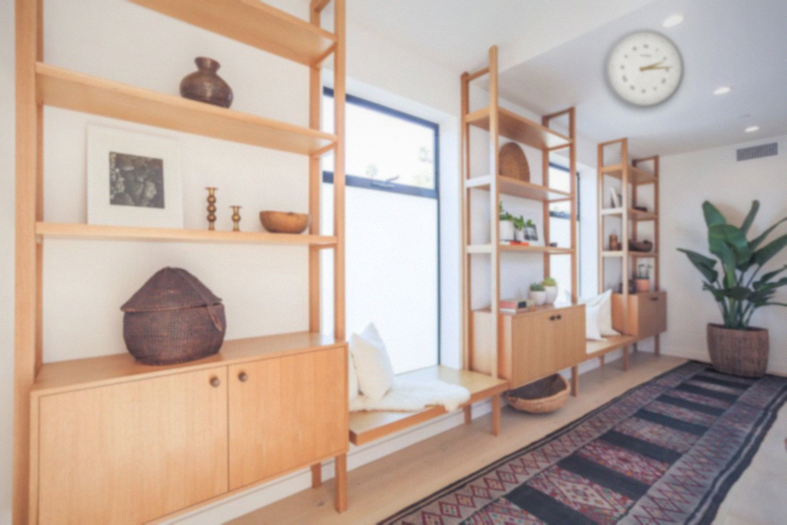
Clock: 2.14
